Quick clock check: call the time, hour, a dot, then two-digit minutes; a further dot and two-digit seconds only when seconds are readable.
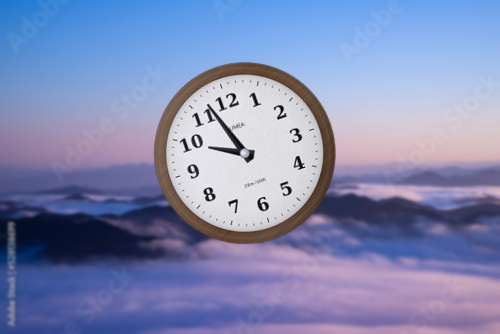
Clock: 9.57
